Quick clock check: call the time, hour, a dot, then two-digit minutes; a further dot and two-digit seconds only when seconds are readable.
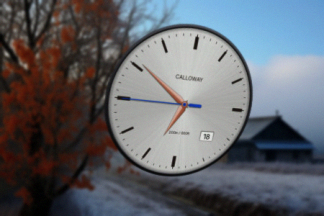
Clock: 6.50.45
